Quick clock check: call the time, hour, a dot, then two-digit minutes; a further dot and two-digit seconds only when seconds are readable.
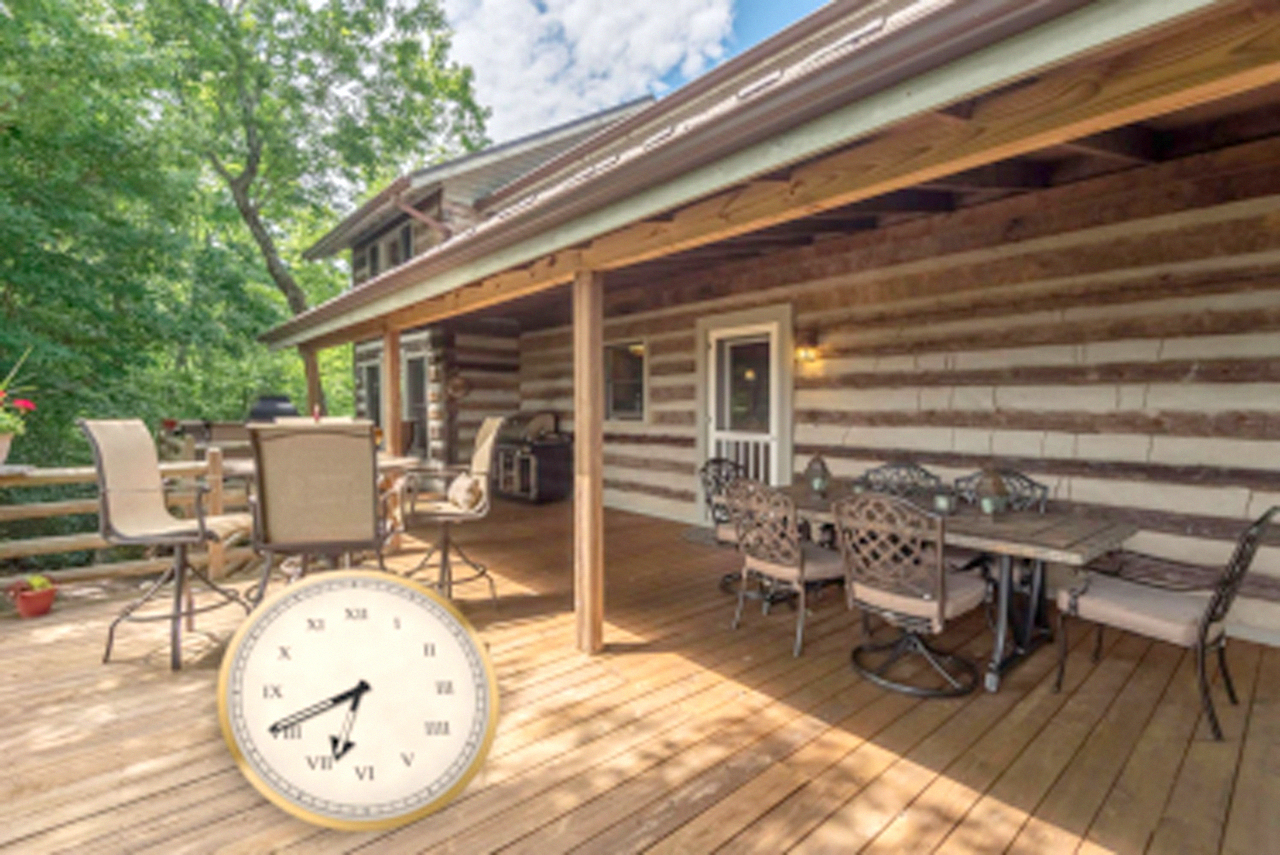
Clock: 6.41
